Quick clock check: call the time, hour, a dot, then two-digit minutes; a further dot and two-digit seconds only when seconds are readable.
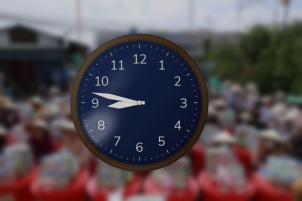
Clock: 8.47
